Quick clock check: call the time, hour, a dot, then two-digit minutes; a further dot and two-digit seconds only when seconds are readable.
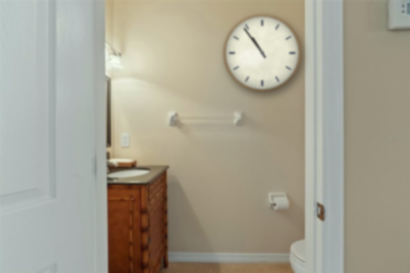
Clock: 10.54
